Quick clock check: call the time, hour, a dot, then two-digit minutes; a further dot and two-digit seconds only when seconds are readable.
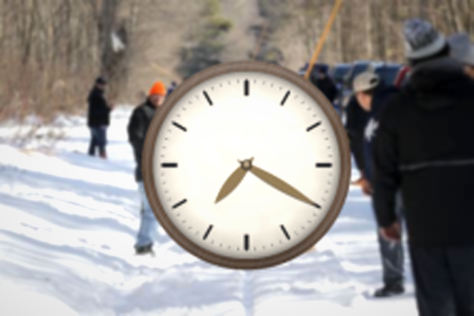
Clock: 7.20
